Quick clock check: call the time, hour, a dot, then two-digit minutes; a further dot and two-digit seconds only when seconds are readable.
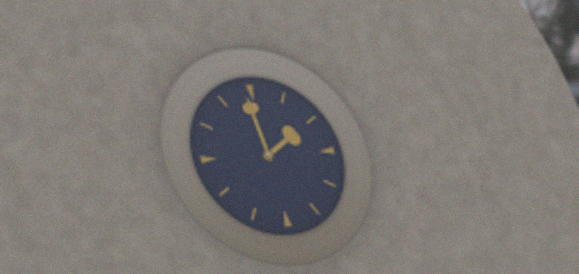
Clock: 1.59
